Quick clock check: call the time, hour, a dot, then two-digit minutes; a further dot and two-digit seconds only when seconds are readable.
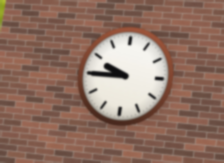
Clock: 9.45
